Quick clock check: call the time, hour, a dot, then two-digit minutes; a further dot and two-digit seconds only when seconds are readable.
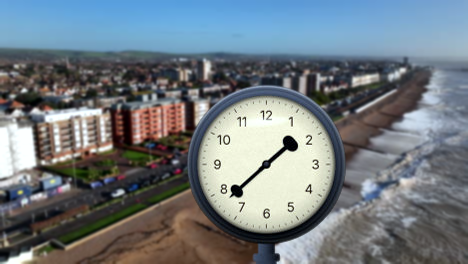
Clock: 1.38
